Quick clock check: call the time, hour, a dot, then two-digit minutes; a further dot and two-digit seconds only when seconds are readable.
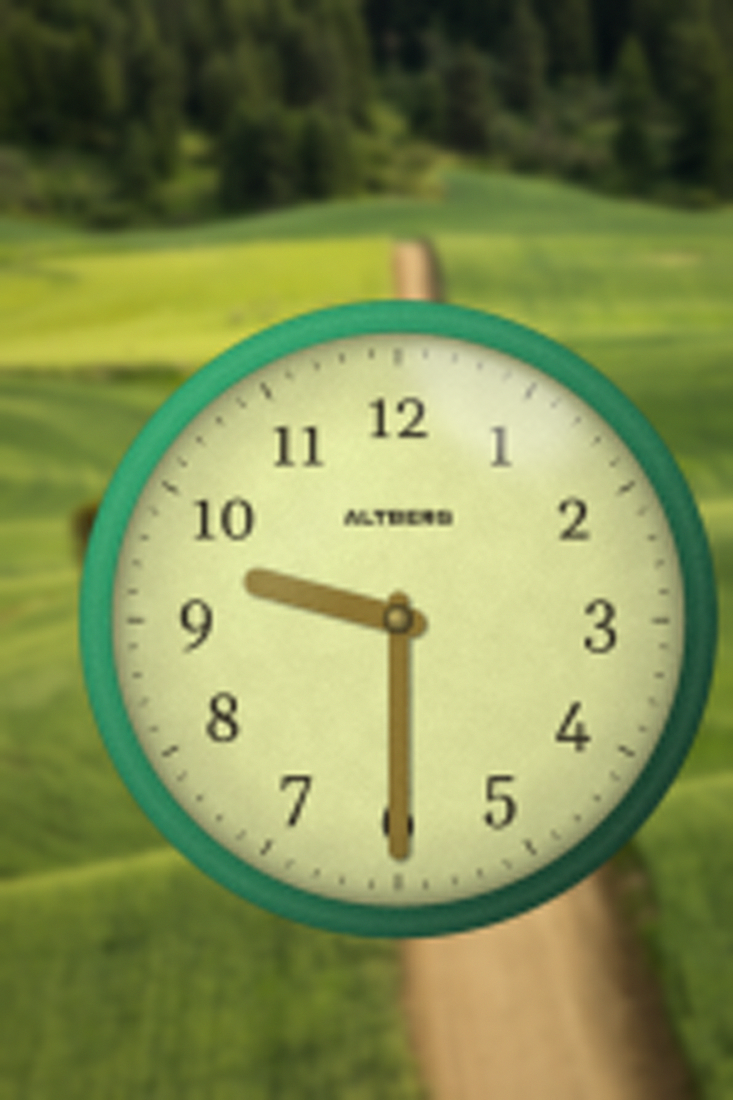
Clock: 9.30
